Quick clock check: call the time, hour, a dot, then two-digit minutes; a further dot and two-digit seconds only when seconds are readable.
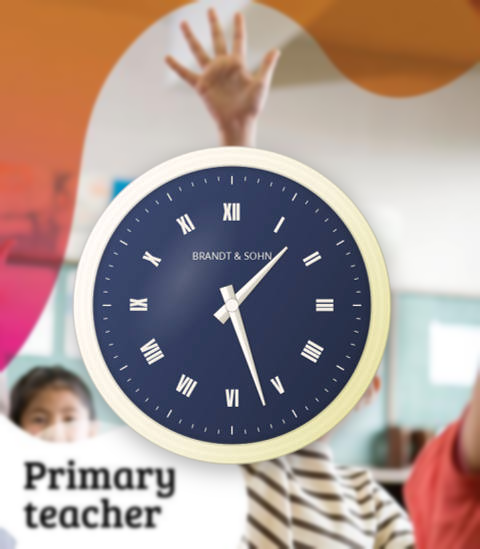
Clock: 1.27
